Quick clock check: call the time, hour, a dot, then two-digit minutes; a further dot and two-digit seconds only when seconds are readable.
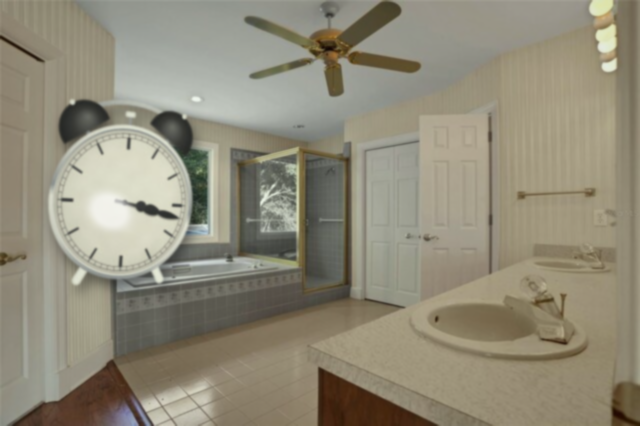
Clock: 3.17
